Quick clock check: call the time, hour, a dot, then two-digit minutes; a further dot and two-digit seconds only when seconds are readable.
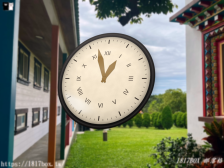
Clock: 12.57
